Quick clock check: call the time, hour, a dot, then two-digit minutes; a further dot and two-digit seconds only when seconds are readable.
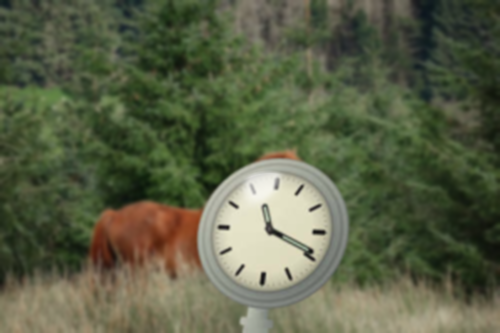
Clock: 11.19
